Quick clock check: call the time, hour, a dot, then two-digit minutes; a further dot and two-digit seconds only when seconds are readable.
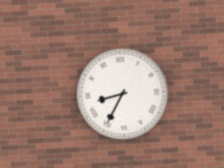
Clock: 8.35
